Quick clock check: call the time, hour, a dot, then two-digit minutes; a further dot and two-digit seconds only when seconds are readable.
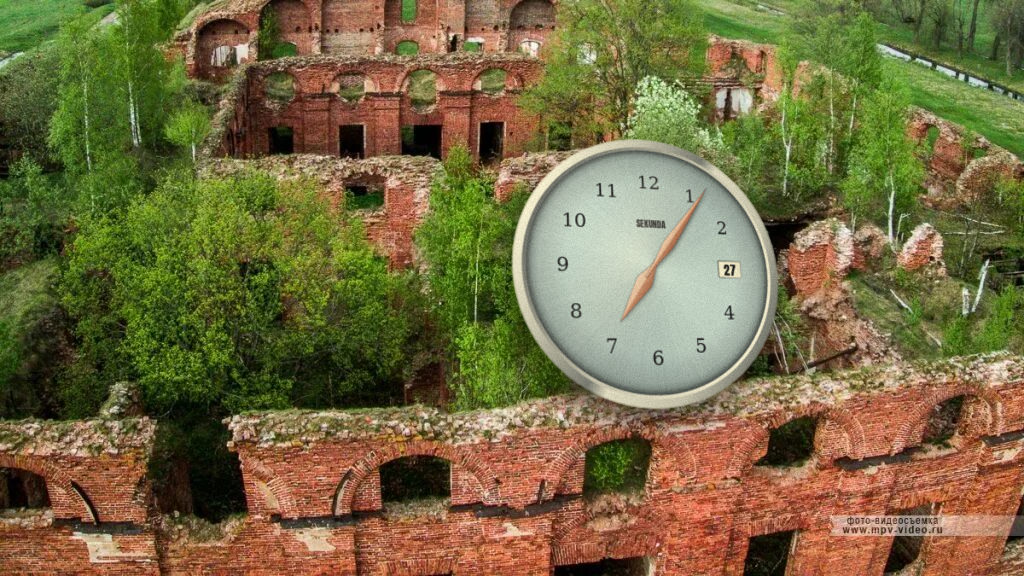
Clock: 7.06
